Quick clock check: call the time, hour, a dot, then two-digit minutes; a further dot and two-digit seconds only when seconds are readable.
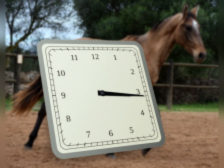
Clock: 3.16
